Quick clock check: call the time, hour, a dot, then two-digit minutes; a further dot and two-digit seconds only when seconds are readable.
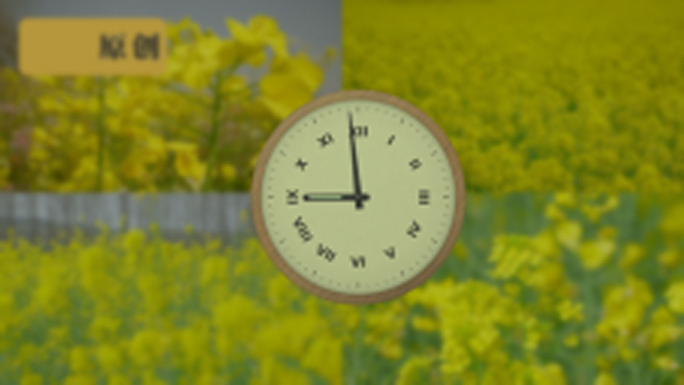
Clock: 8.59
